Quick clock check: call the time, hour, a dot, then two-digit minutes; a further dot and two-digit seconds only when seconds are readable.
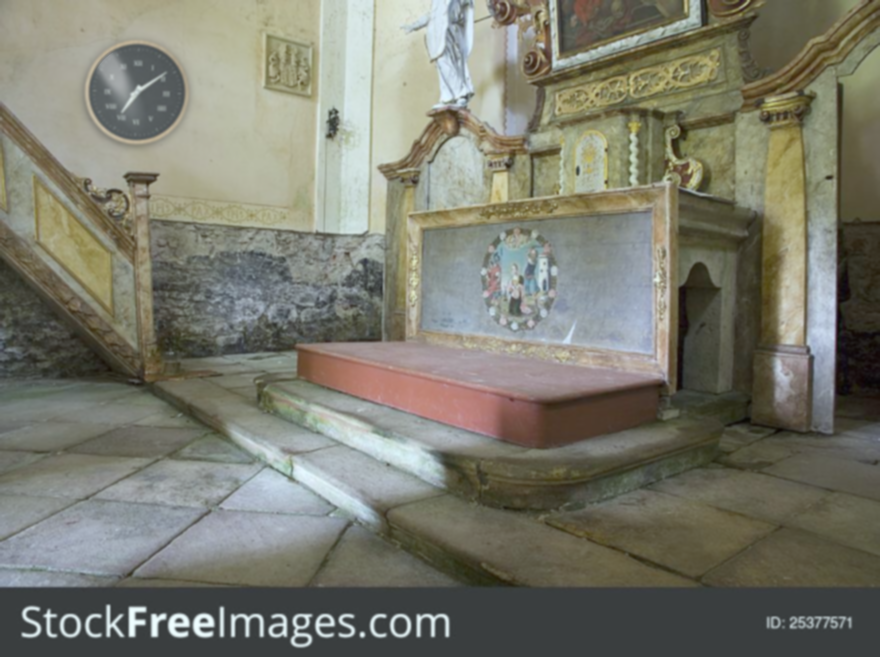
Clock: 7.09
